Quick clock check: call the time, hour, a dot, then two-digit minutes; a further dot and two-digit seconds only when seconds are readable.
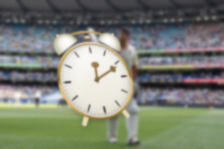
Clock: 12.11
